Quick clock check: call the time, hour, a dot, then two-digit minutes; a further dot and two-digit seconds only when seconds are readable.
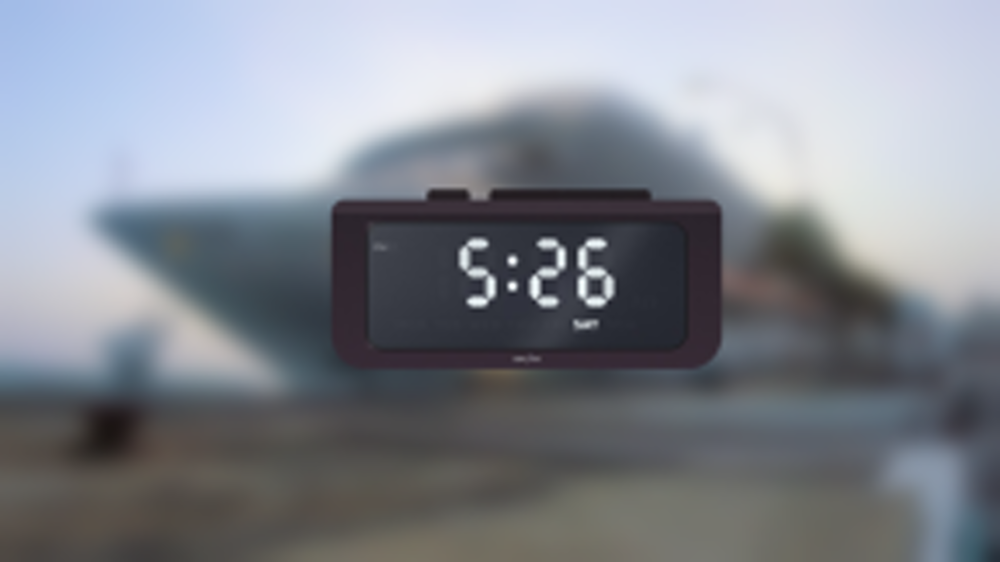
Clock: 5.26
